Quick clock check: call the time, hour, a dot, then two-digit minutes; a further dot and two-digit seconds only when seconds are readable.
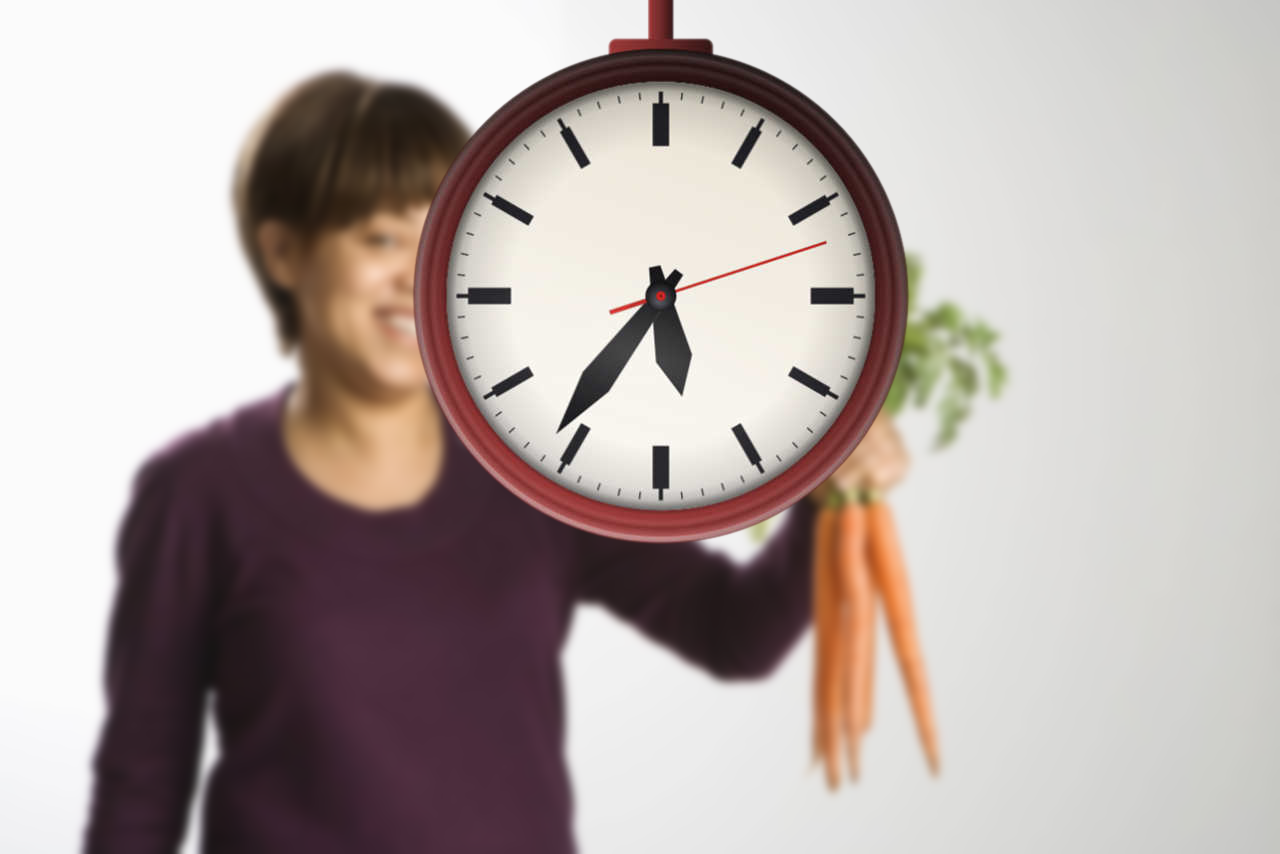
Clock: 5.36.12
